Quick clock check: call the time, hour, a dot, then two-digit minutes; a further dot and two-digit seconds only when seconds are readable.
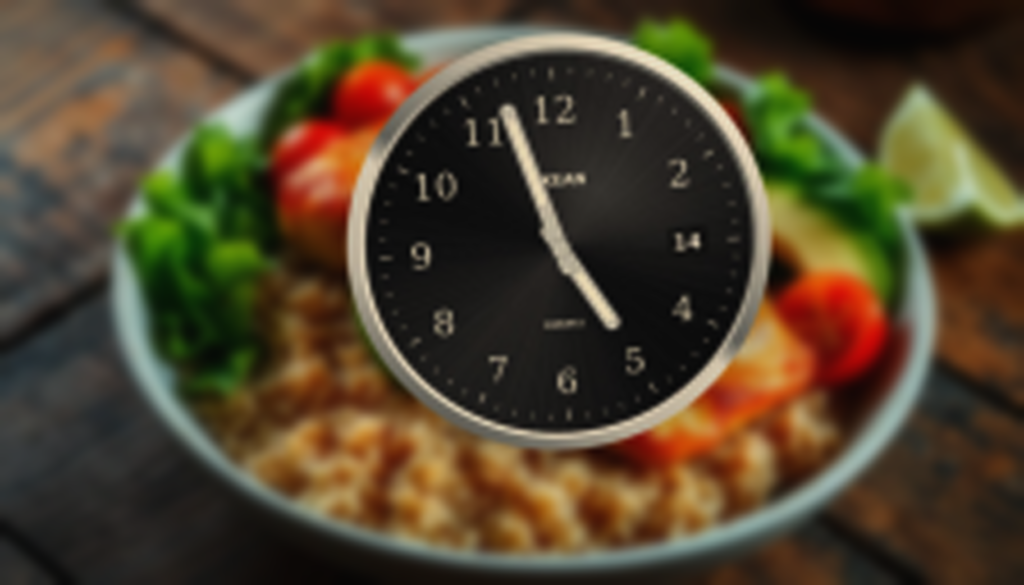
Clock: 4.57
